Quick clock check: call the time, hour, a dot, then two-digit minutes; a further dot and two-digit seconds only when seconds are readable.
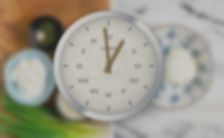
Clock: 12.59
